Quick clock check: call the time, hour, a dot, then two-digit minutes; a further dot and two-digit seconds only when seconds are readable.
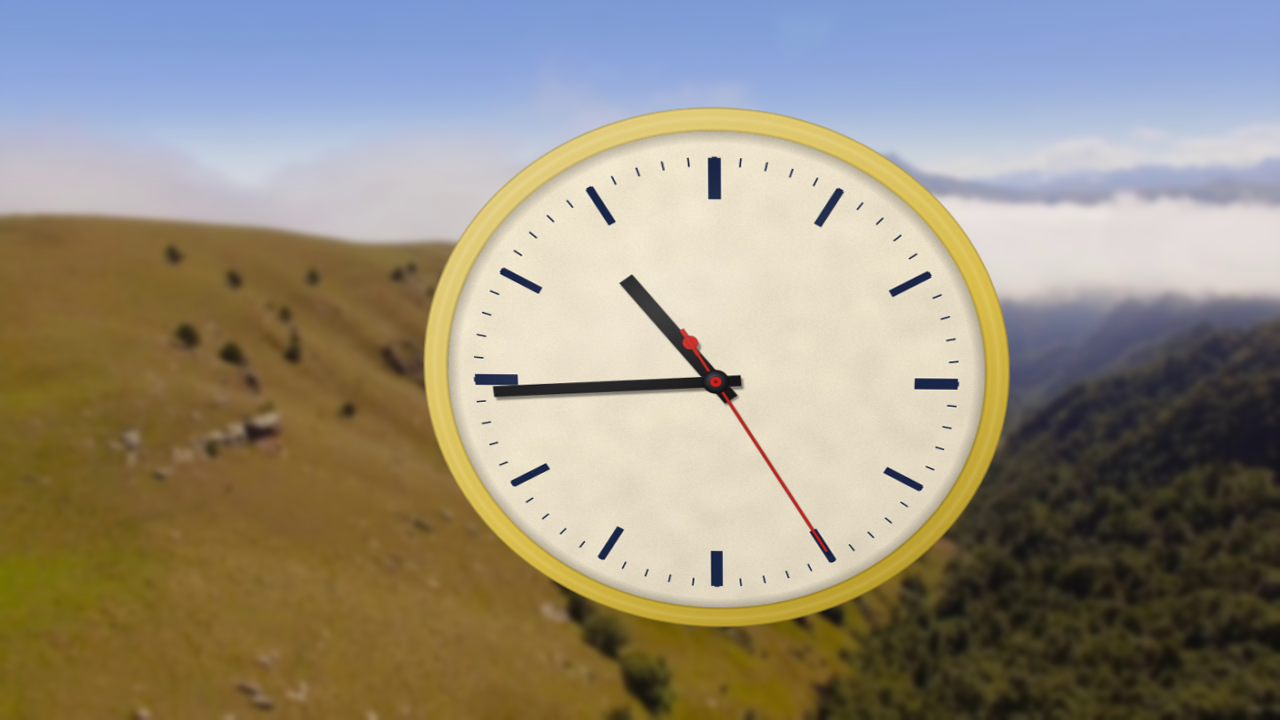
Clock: 10.44.25
